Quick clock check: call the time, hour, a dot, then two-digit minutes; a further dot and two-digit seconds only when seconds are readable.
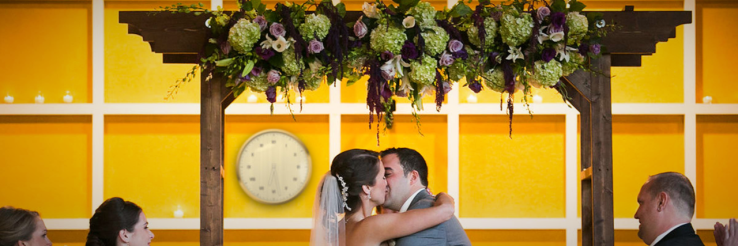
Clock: 6.28
